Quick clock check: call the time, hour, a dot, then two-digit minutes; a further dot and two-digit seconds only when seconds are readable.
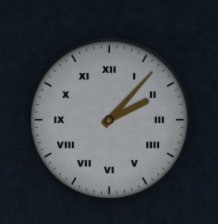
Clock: 2.07
